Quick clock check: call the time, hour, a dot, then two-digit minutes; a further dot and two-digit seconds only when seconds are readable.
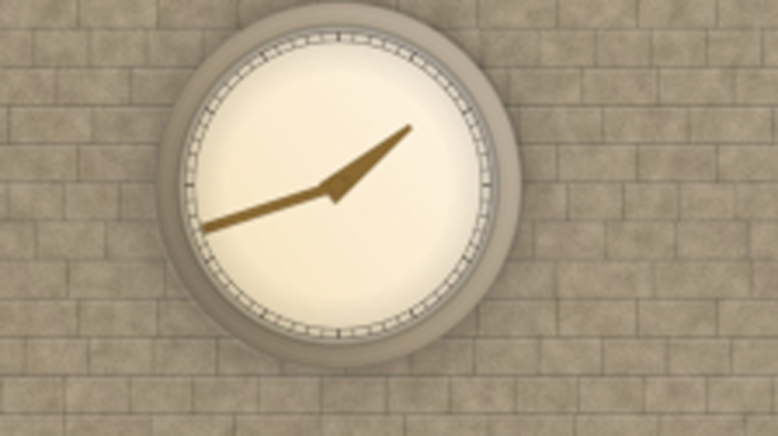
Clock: 1.42
